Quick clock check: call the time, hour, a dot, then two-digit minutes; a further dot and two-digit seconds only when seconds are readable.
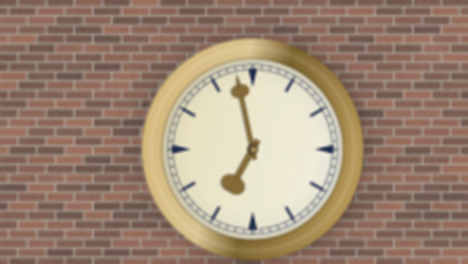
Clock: 6.58
